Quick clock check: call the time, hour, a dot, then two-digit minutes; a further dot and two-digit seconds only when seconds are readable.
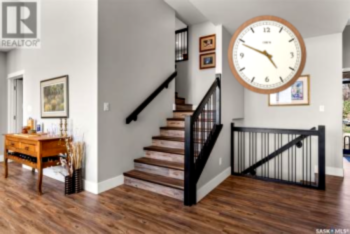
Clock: 4.49
